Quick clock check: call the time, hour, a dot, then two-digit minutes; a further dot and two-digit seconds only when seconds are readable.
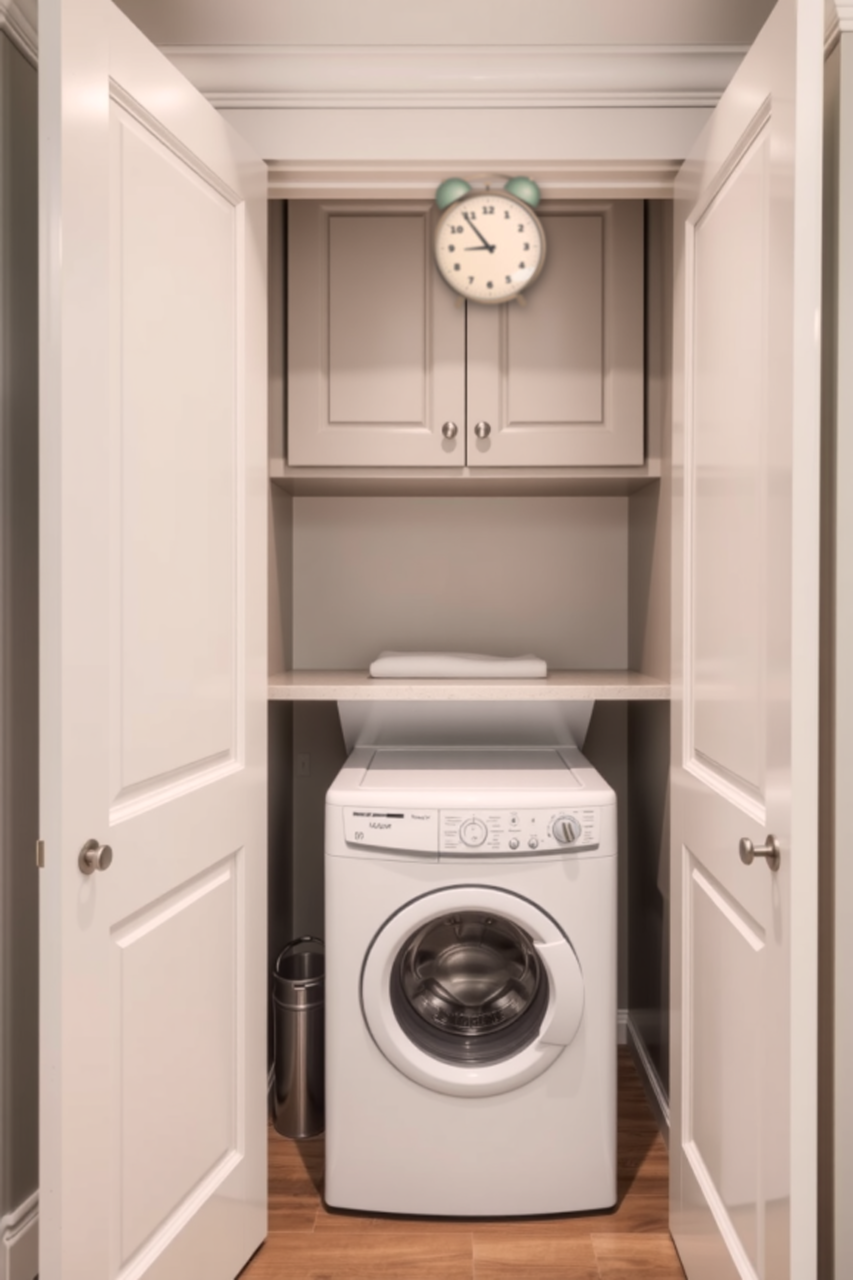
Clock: 8.54
